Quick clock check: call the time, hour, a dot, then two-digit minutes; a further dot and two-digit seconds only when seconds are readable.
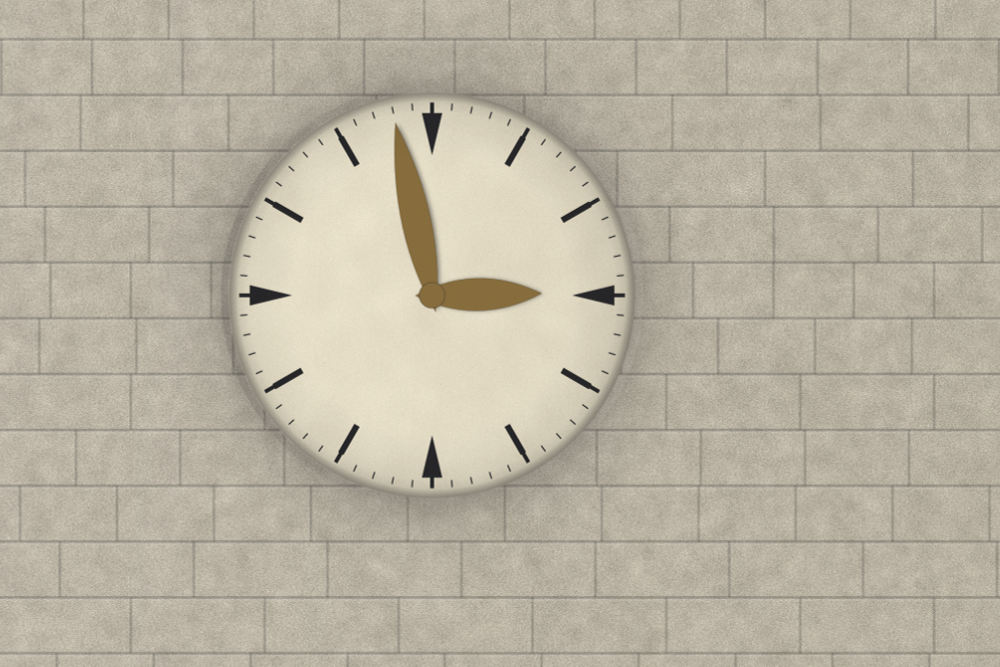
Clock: 2.58
